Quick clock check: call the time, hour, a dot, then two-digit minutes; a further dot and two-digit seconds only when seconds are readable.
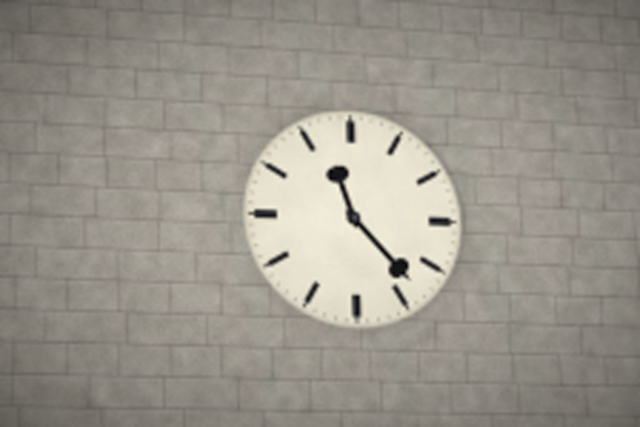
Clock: 11.23
